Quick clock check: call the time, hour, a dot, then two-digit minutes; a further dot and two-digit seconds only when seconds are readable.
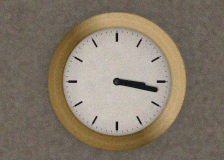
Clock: 3.17
